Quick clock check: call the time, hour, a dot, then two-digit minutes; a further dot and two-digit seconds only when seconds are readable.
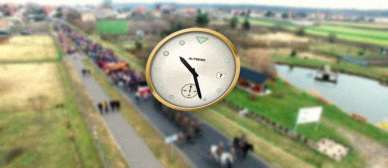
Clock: 10.26
